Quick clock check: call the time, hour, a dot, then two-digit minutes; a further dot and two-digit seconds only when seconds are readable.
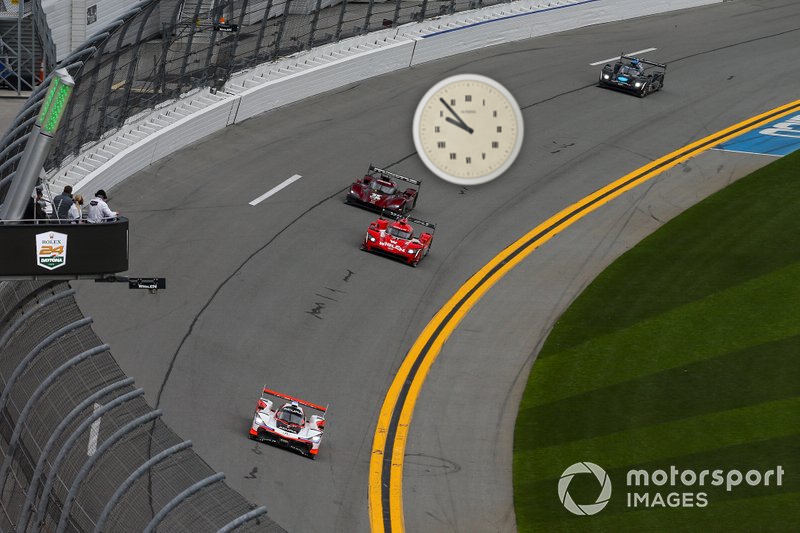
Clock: 9.53
